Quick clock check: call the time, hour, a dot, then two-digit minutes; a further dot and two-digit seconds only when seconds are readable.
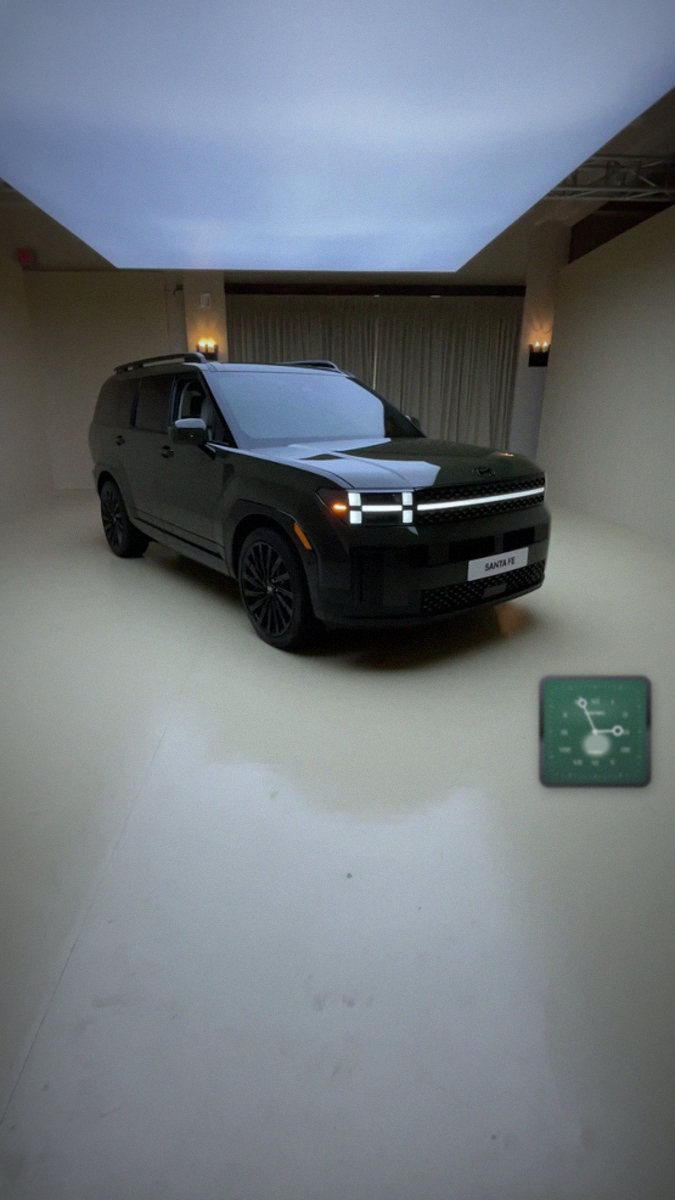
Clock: 2.56
